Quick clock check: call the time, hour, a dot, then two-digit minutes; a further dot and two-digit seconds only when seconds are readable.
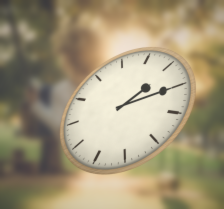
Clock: 1.10
